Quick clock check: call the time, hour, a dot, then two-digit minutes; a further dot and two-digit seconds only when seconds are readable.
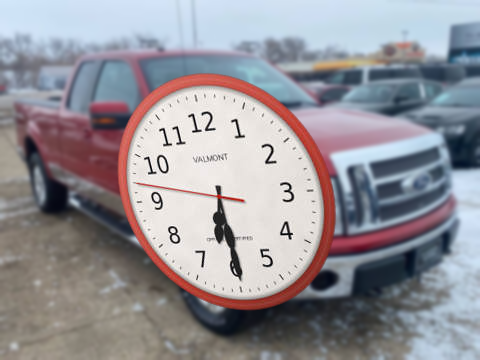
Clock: 6.29.47
